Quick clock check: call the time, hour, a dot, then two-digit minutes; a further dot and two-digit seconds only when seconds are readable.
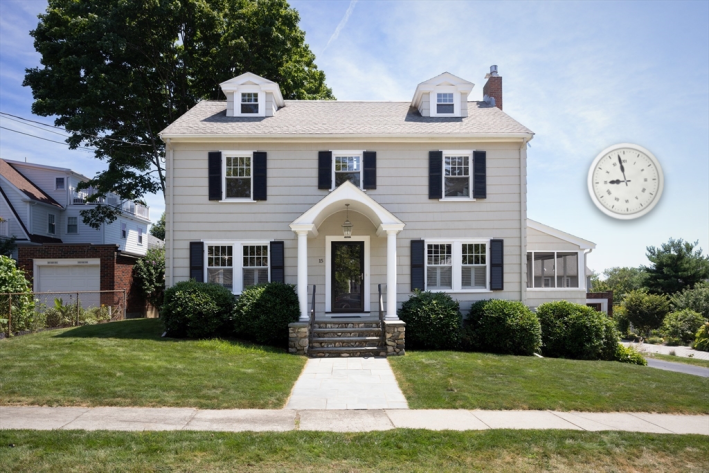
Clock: 8.58
